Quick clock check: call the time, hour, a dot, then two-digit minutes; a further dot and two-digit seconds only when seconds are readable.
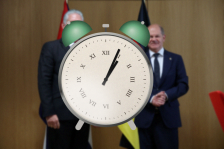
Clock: 1.04
